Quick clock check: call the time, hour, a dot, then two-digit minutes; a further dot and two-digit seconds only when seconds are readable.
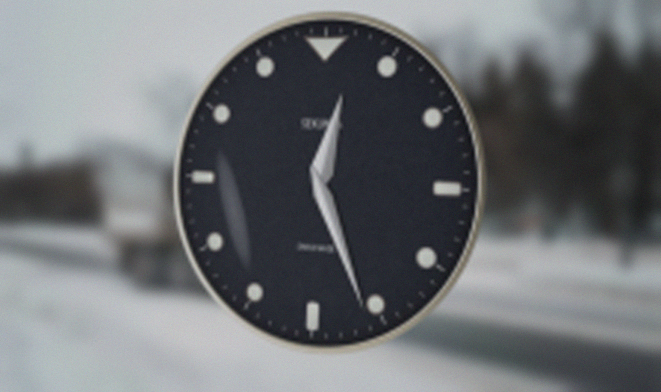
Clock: 12.26
